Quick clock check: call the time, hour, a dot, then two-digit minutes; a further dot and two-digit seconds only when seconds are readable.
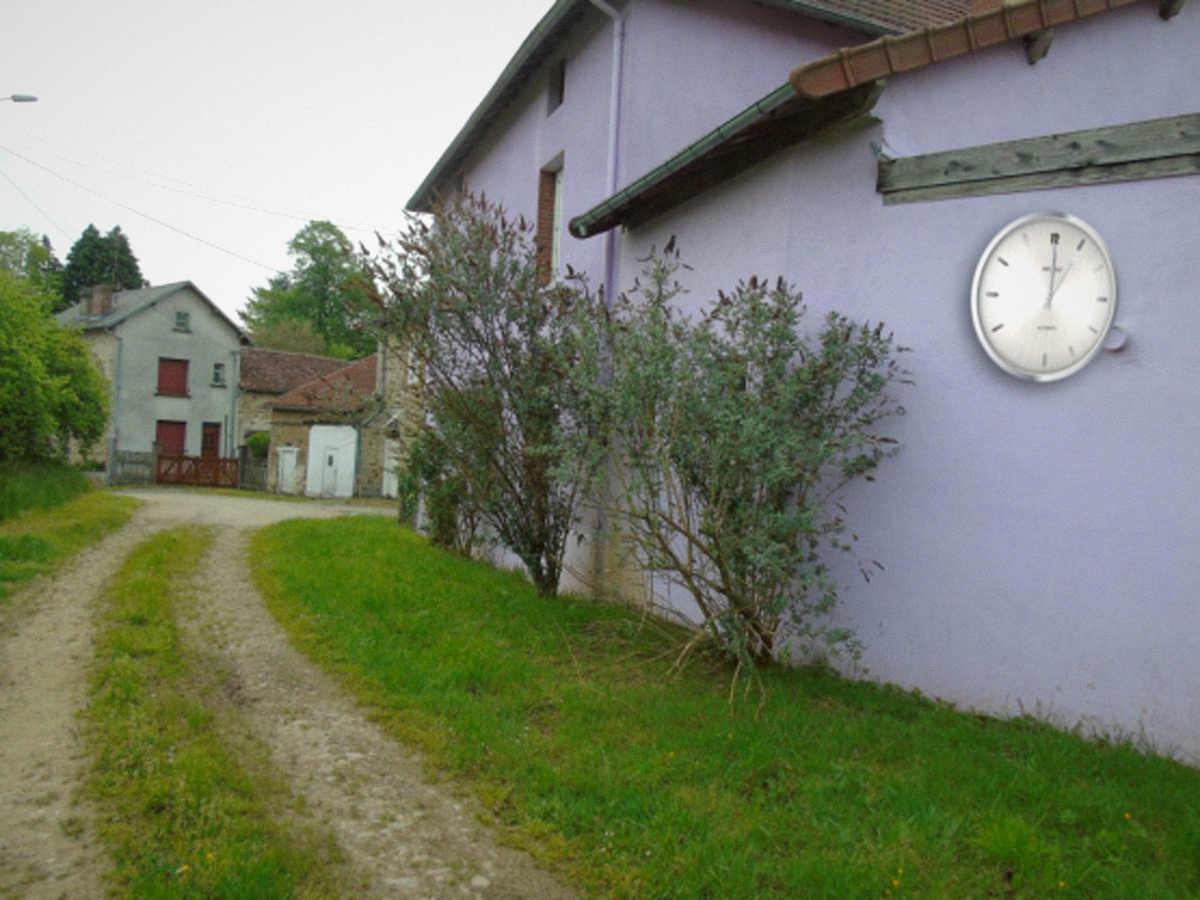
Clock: 1.00
